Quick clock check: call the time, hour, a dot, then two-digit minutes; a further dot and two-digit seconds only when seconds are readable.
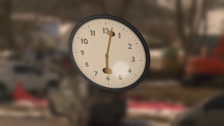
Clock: 6.02
